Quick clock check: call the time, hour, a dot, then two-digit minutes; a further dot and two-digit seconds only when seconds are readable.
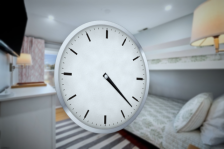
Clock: 4.22
